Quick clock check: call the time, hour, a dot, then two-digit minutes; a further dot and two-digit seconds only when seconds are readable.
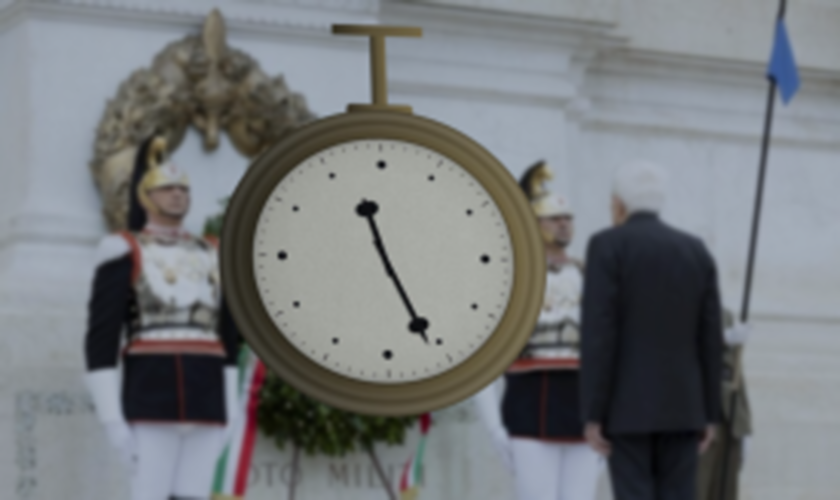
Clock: 11.26
